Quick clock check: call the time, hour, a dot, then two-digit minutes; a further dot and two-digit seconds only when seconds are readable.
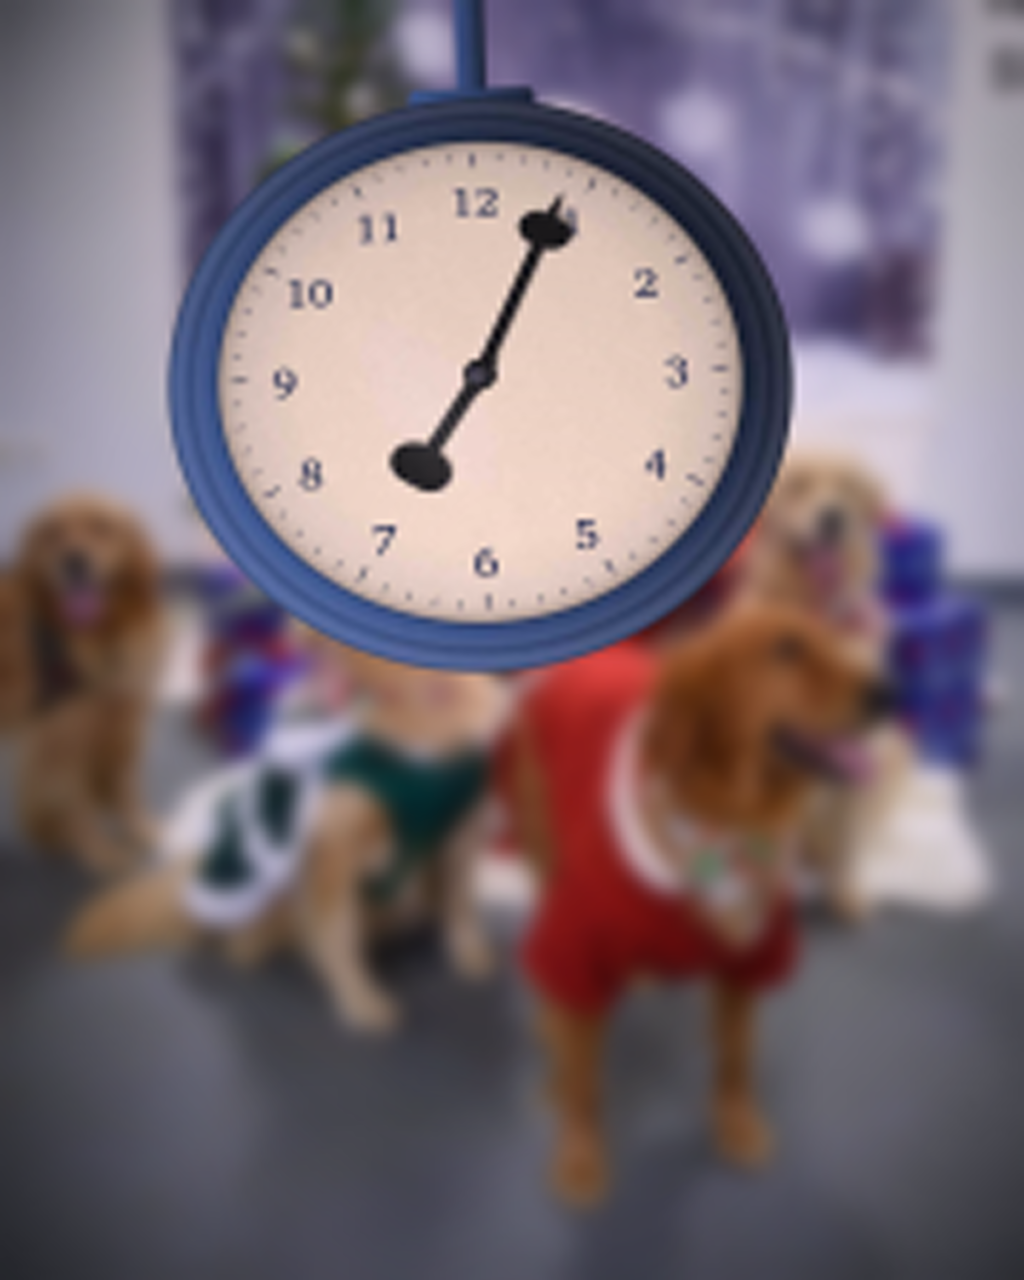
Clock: 7.04
